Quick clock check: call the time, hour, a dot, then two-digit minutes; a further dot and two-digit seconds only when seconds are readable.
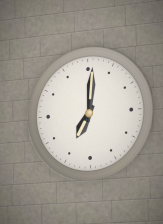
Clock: 7.01
